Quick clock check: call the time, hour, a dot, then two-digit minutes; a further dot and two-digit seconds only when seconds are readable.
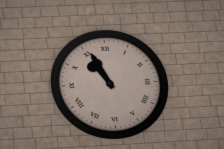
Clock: 10.56
